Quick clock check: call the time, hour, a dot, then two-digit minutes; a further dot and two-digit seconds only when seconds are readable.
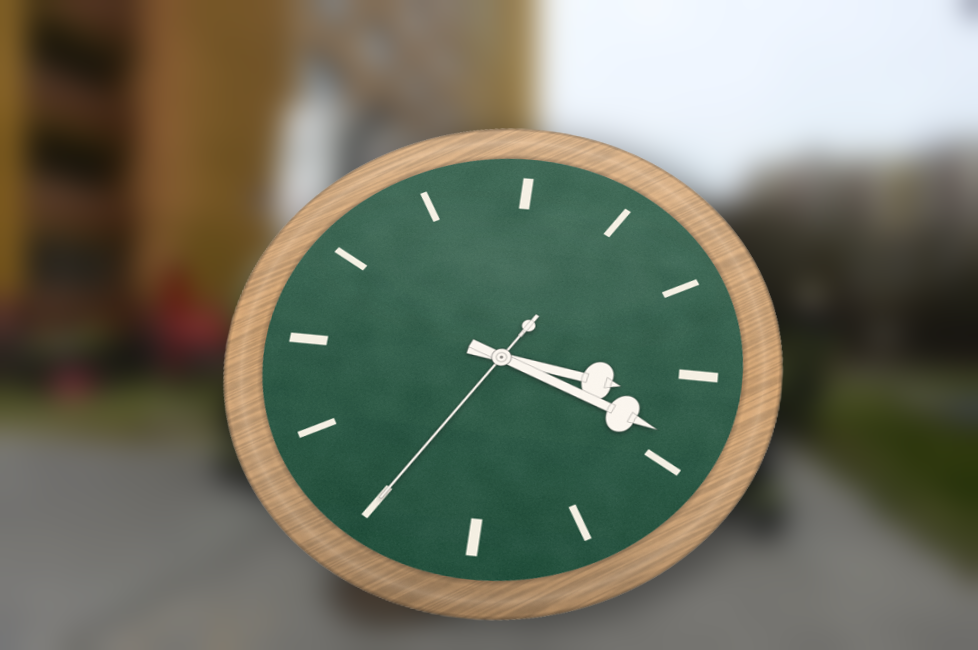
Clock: 3.18.35
